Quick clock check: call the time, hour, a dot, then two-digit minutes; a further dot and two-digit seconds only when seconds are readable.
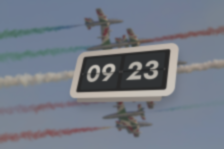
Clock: 9.23
